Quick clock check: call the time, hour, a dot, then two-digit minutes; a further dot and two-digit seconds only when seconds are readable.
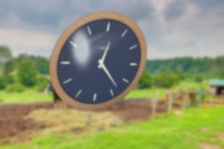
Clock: 12.23
